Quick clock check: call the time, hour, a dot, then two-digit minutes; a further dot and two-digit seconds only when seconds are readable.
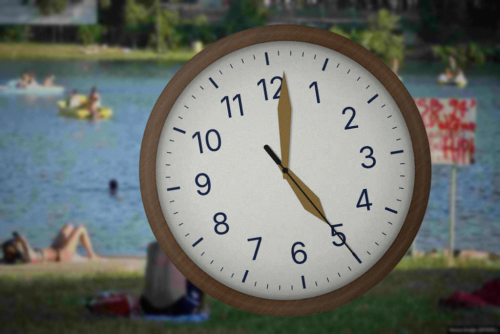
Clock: 5.01.25
